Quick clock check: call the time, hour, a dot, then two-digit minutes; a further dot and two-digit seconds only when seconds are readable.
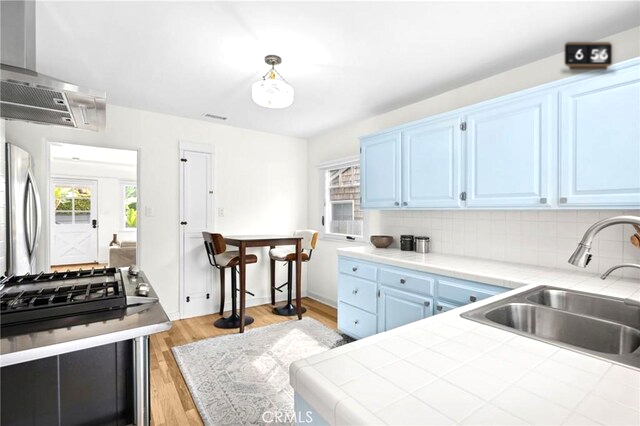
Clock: 6.56
